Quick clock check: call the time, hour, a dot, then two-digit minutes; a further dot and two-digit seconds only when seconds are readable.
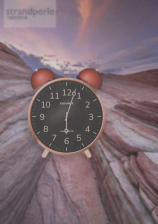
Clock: 6.03
